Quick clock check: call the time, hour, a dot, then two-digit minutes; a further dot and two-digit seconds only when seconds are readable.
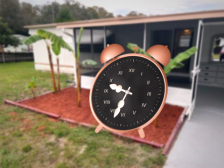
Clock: 9.33
